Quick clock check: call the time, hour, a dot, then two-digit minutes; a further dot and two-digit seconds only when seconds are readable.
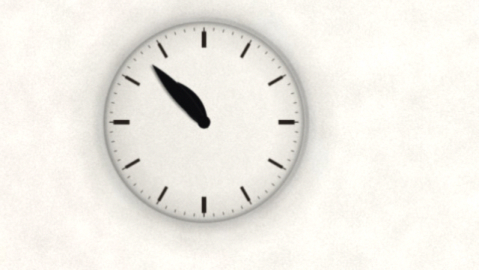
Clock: 10.53
